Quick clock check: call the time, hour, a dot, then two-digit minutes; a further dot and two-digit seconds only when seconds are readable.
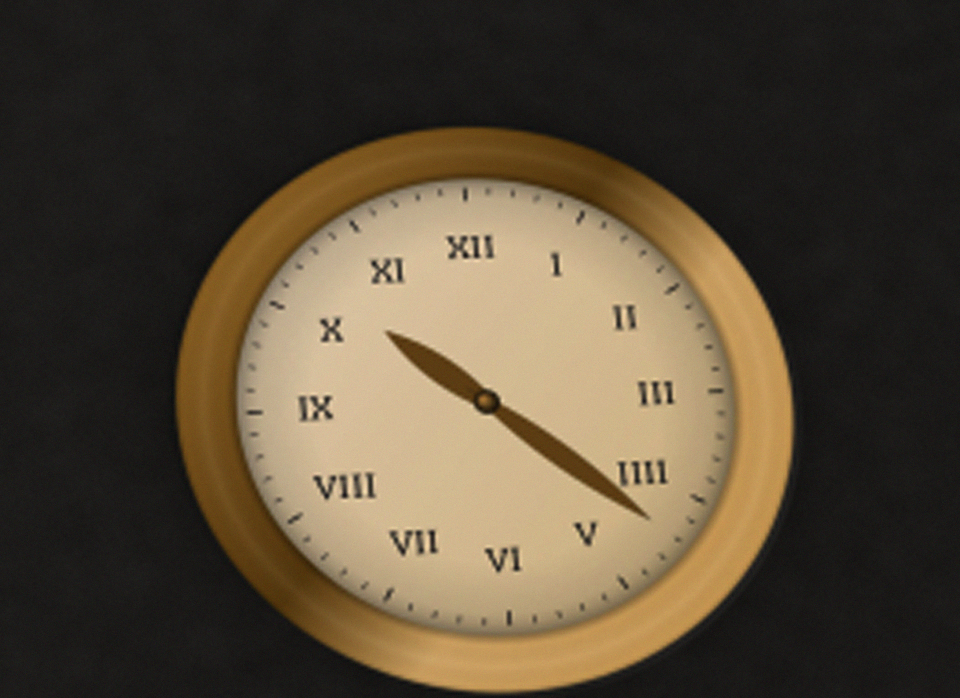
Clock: 10.22
